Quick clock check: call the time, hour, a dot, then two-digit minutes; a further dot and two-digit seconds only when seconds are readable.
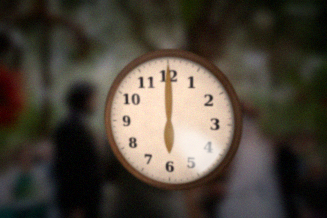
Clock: 6.00
